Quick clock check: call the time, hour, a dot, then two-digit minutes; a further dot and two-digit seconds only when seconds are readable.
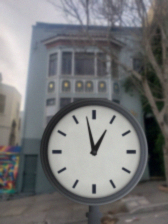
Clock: 12.58
